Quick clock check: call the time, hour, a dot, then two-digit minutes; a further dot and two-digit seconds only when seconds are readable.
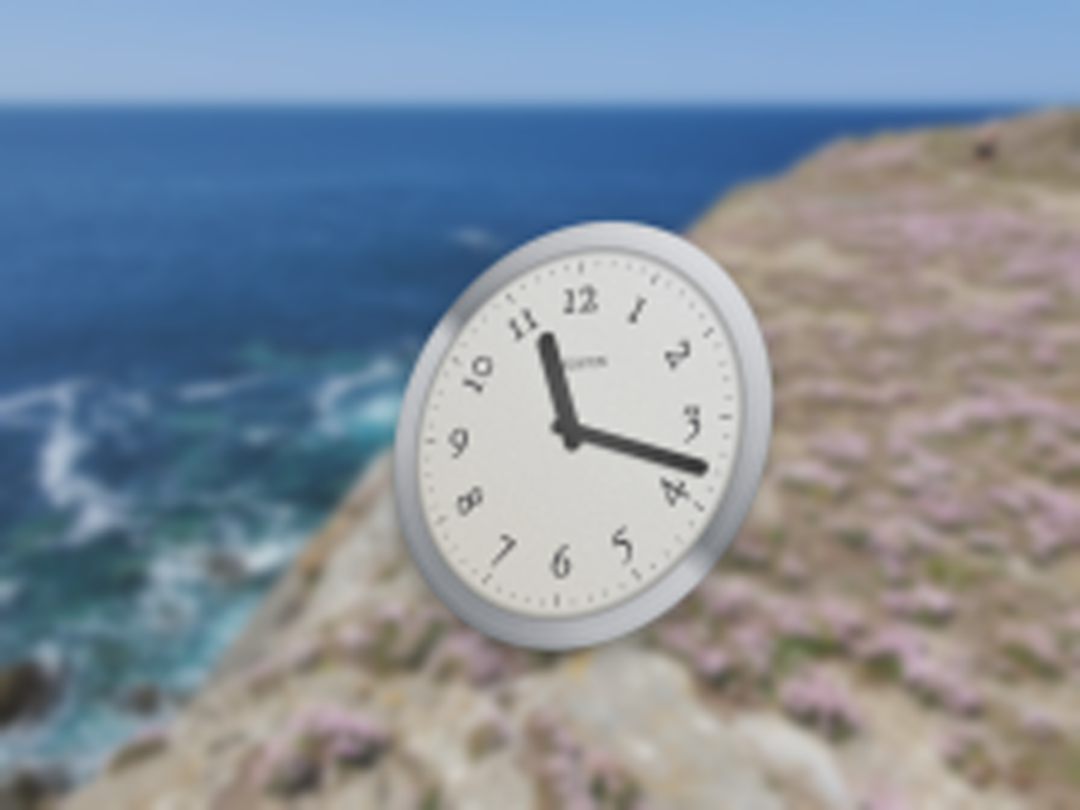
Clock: 11.18
